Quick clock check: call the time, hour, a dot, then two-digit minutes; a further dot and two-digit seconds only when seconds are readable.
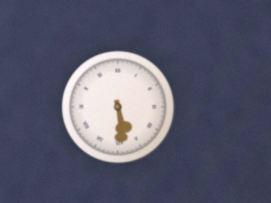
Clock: 5.29
